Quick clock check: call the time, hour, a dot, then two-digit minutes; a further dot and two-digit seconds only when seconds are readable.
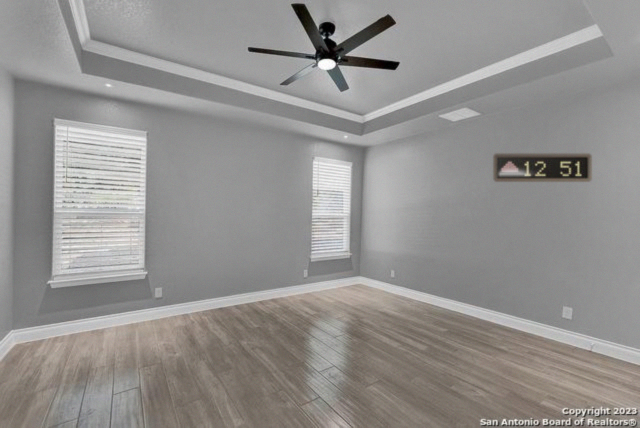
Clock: 12.51
